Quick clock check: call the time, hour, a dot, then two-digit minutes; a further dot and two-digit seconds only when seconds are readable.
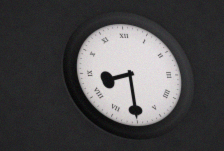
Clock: 8.30
